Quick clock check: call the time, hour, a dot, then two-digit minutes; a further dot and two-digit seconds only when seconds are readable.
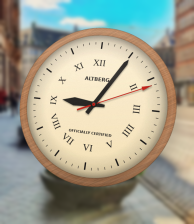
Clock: 9.05.11
